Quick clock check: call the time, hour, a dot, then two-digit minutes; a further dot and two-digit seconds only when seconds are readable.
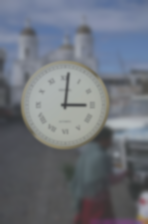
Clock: 3.01
